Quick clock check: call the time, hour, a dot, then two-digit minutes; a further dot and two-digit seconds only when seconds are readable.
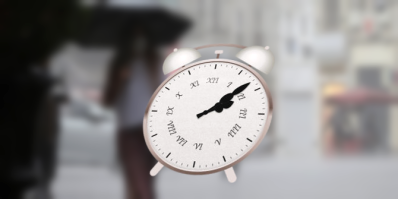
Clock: 2.08
